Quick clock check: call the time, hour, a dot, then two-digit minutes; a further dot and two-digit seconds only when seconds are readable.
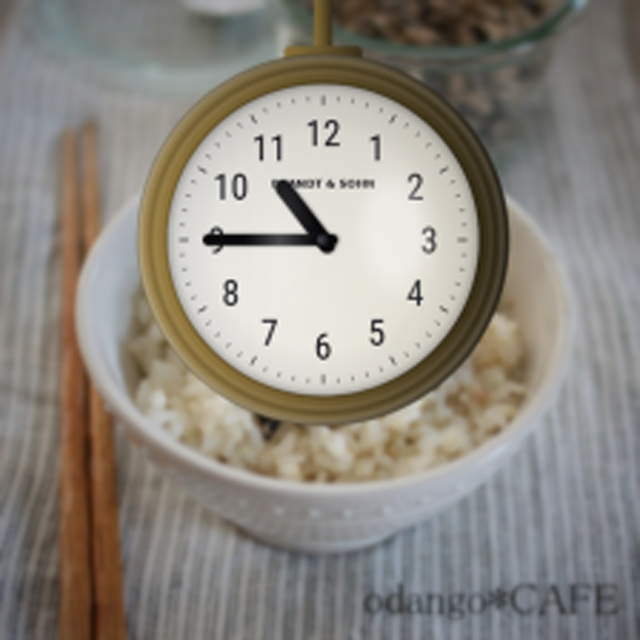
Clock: 10.45
